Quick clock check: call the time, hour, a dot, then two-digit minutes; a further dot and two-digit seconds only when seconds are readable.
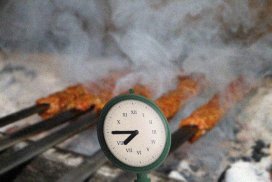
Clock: 7.45
